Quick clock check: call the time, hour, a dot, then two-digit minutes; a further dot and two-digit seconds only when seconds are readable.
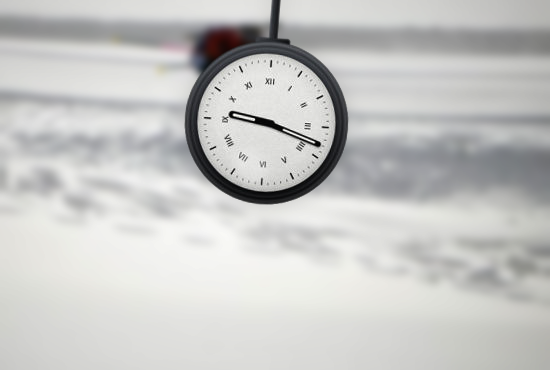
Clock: 9.18
